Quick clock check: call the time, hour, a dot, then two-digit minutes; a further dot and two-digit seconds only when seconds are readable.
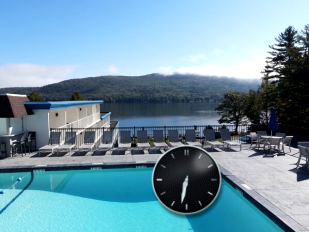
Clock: 6.32
